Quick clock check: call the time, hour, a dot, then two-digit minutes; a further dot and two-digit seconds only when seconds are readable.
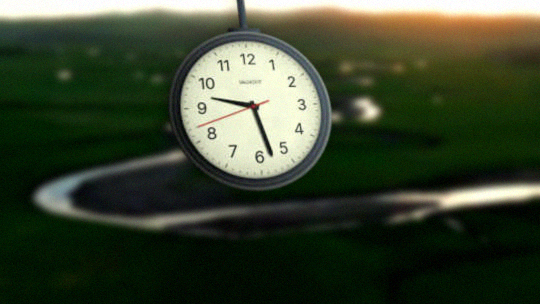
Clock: 9.27.42
